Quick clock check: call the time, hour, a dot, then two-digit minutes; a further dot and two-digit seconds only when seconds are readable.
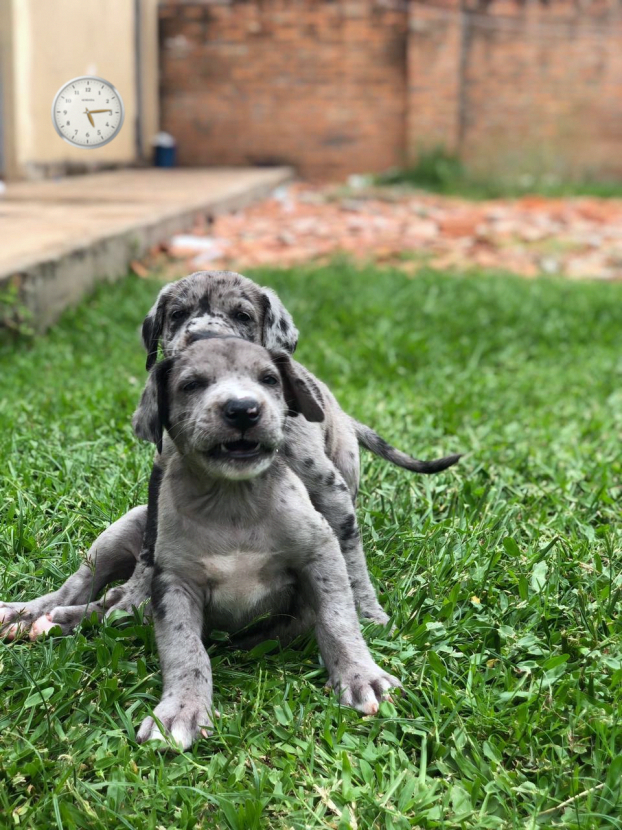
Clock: 5.14
